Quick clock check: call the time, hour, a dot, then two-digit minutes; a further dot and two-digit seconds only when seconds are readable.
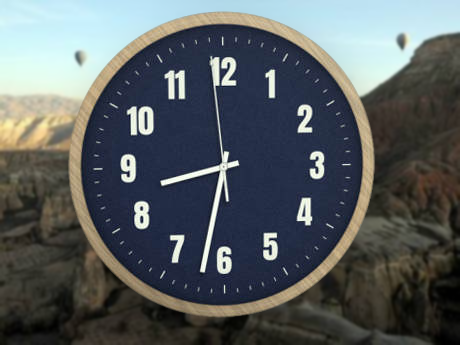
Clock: 8.31.59
